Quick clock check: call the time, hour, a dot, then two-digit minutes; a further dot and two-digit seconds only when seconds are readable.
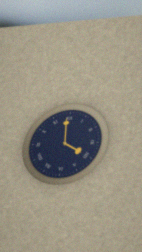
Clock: 3.59
